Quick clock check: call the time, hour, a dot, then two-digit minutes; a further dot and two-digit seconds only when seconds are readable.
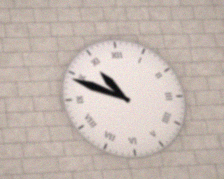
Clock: 10.49
